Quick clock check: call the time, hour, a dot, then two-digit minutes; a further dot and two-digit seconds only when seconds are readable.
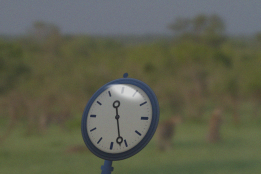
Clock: 11.27
